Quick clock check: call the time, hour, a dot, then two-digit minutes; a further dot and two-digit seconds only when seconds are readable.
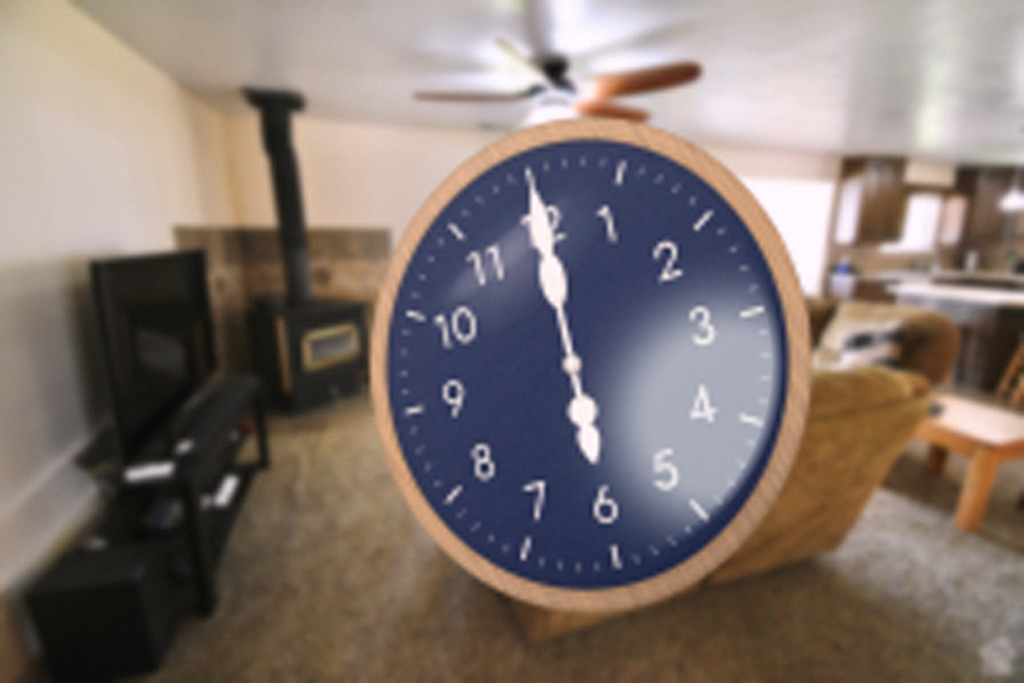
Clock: 6.00
